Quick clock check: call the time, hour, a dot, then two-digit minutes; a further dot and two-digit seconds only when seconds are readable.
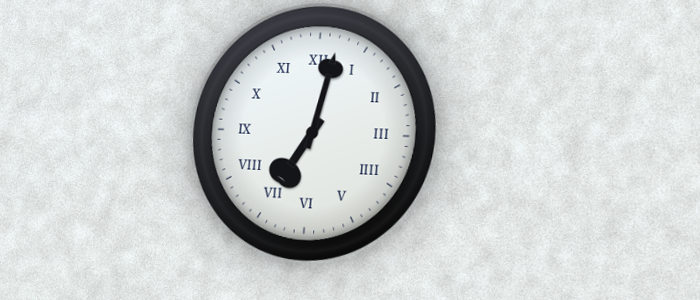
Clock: 7.02
